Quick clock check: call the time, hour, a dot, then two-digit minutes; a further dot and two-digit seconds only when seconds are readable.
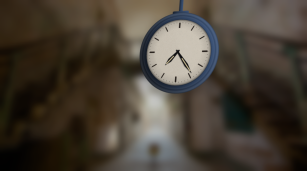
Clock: 7.24
